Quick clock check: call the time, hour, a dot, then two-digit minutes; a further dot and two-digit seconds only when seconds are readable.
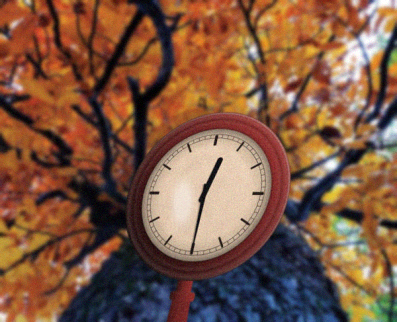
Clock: 12.30
